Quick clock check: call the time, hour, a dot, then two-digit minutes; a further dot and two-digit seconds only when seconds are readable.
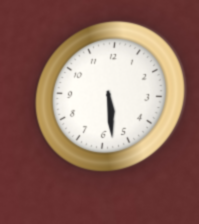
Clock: 5.28
